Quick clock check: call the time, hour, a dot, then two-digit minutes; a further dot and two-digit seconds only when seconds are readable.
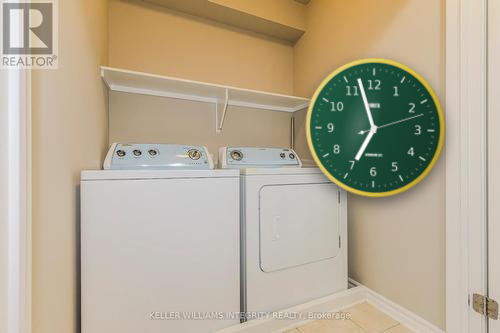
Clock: 6.57.12
